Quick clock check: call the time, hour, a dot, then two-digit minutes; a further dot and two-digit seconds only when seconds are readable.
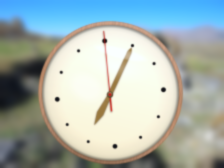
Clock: 7.05.00
